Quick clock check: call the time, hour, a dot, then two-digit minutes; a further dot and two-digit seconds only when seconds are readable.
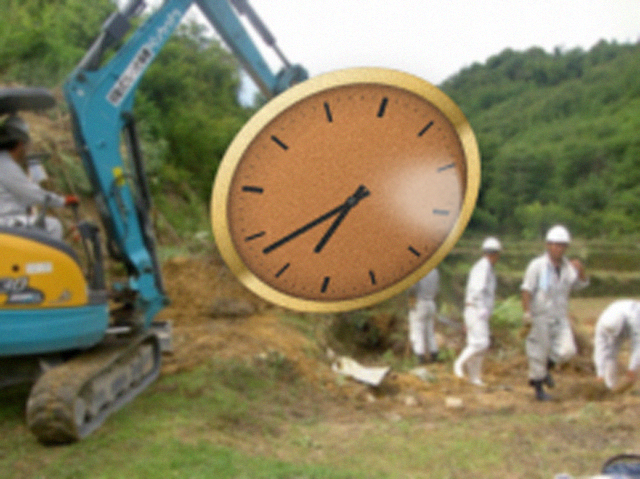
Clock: 6.38
